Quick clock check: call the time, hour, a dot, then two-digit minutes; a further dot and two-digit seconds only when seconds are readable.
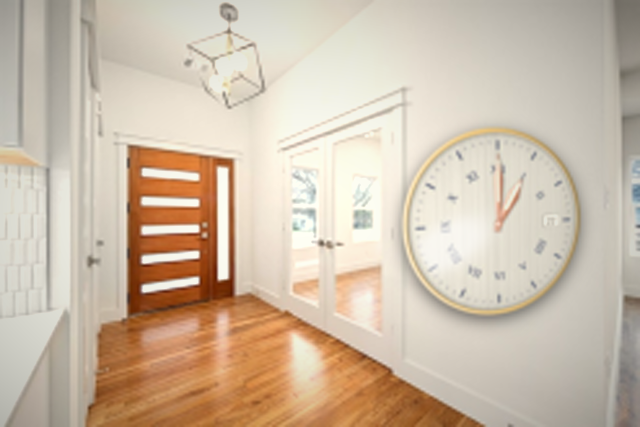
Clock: 1.00
